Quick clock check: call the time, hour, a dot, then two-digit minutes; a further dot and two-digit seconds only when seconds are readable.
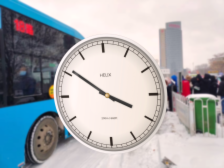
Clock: 3.51
